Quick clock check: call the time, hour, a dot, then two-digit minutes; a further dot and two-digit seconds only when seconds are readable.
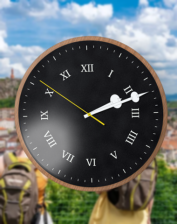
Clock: 2.11.51
